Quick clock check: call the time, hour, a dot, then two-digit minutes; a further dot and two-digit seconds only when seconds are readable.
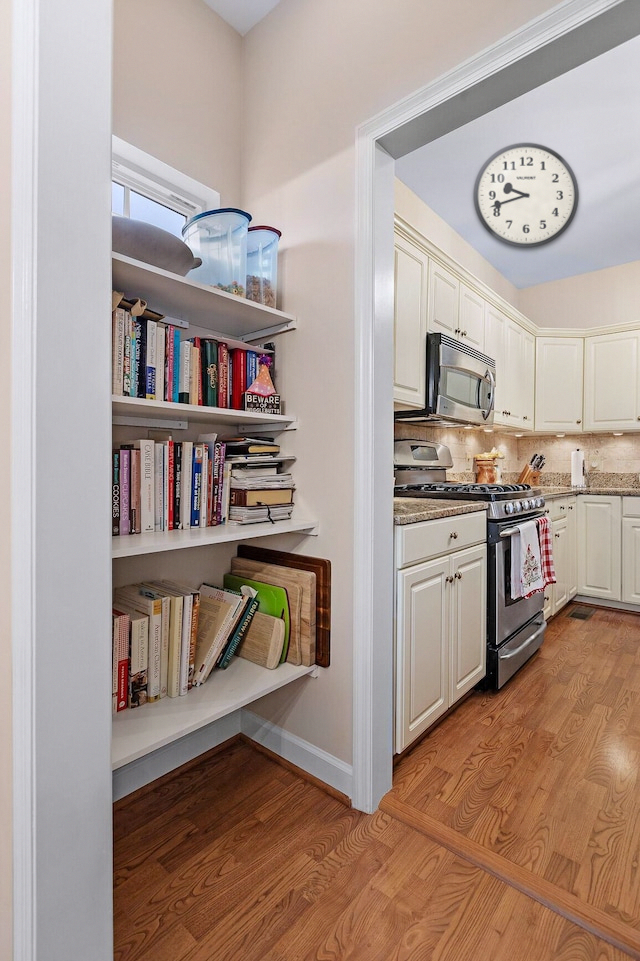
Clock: 9.42
